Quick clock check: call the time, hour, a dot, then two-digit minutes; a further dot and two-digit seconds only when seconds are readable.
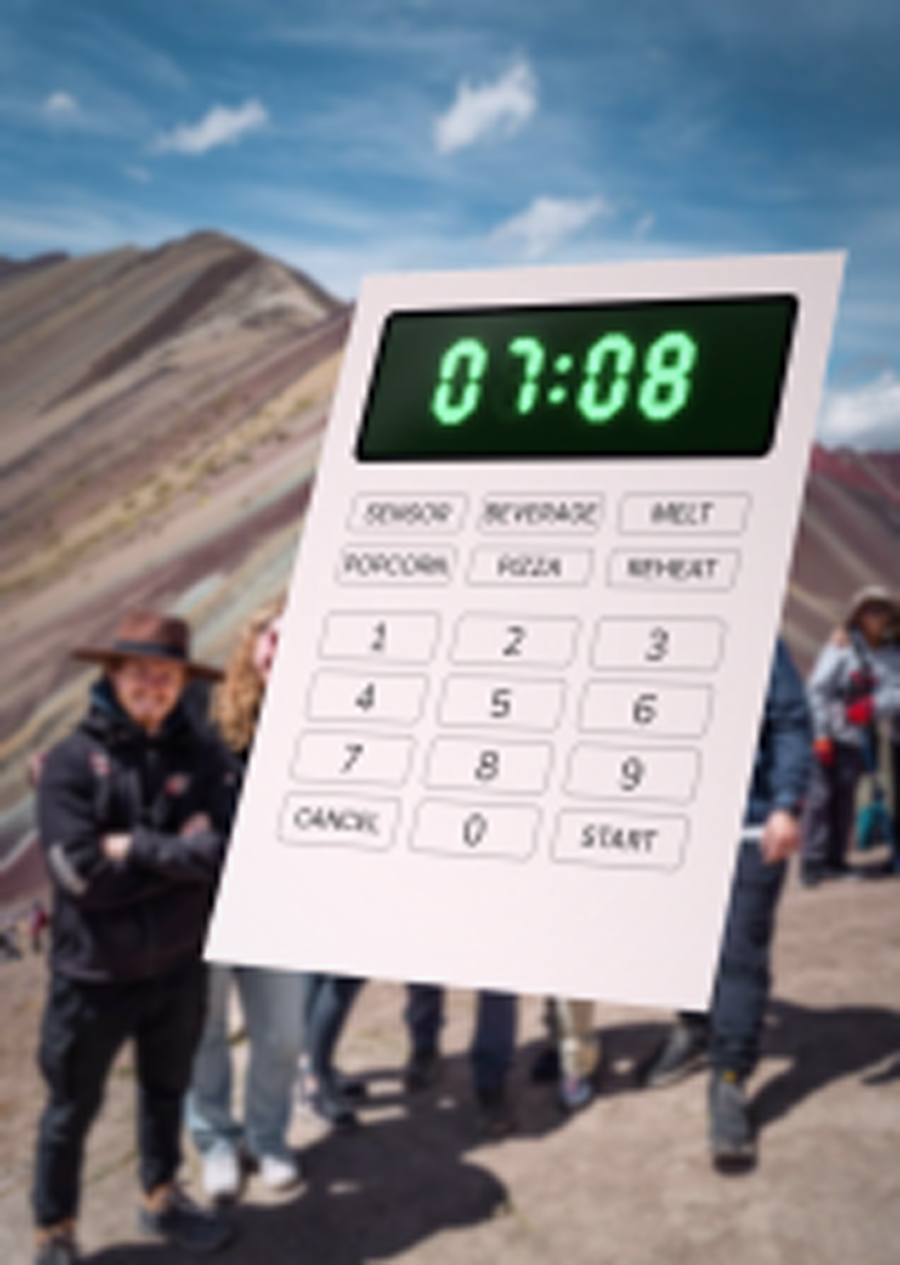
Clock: 7.08
